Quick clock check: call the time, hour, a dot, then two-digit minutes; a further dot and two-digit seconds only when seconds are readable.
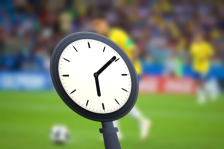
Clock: 6.09
